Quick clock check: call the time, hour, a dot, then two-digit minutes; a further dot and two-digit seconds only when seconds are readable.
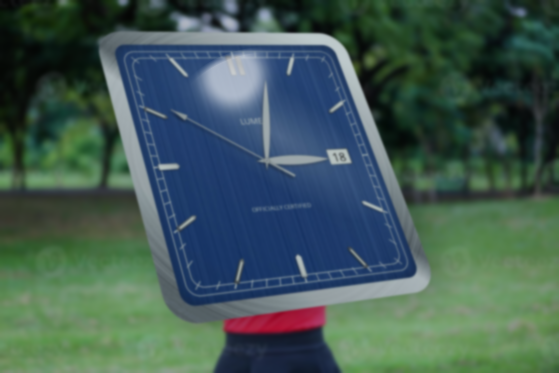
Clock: 3.02.51
